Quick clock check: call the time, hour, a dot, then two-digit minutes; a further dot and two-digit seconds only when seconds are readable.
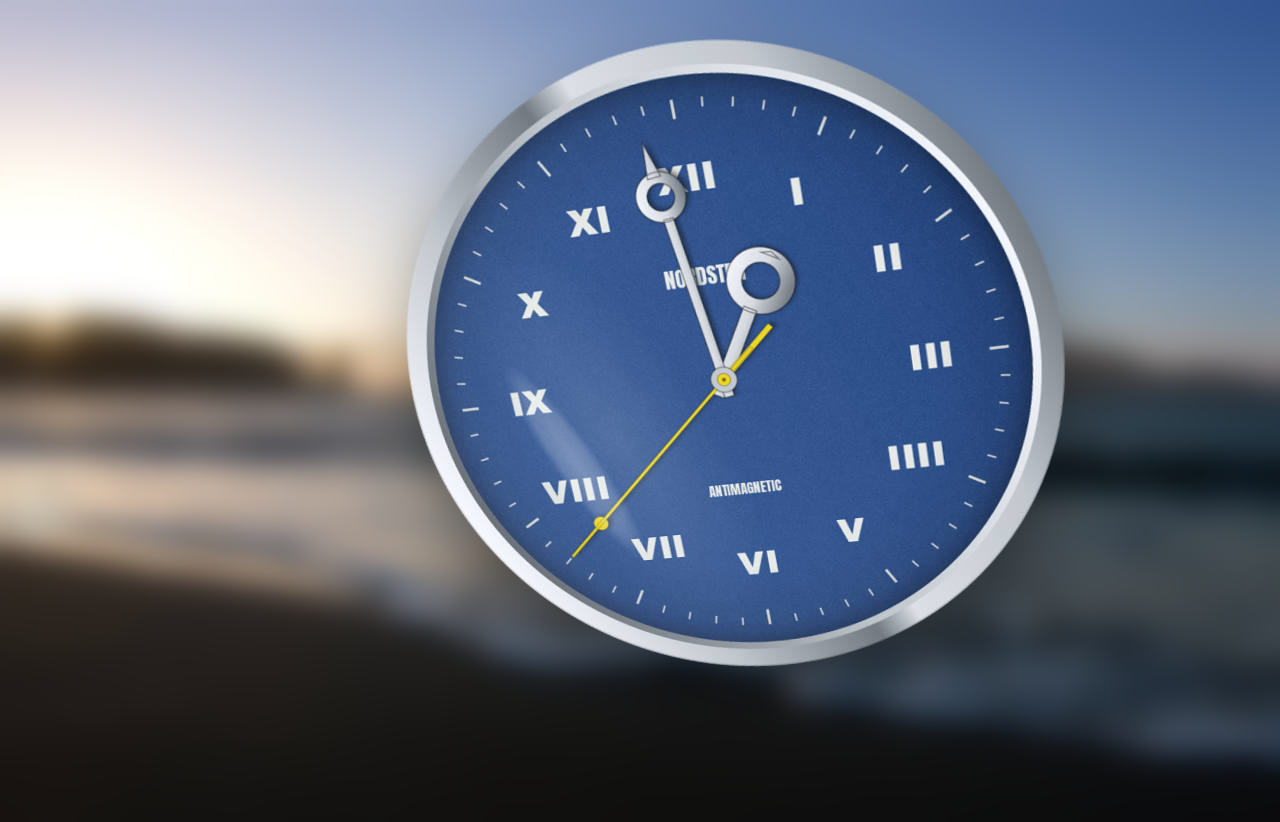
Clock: 12.58.38
